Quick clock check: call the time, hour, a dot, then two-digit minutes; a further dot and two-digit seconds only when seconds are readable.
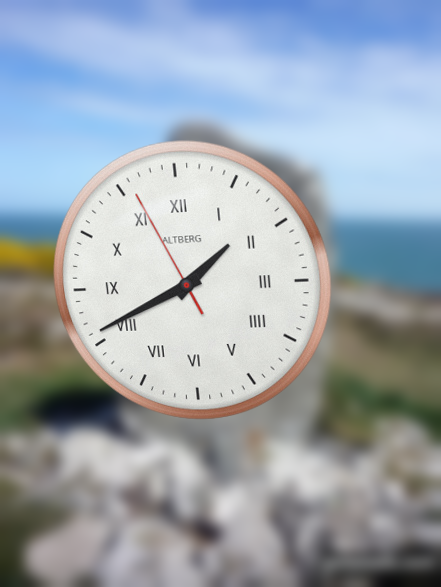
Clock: 1.40.56
